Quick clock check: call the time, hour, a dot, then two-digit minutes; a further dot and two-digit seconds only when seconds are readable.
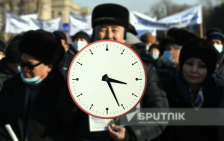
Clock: 3.26
